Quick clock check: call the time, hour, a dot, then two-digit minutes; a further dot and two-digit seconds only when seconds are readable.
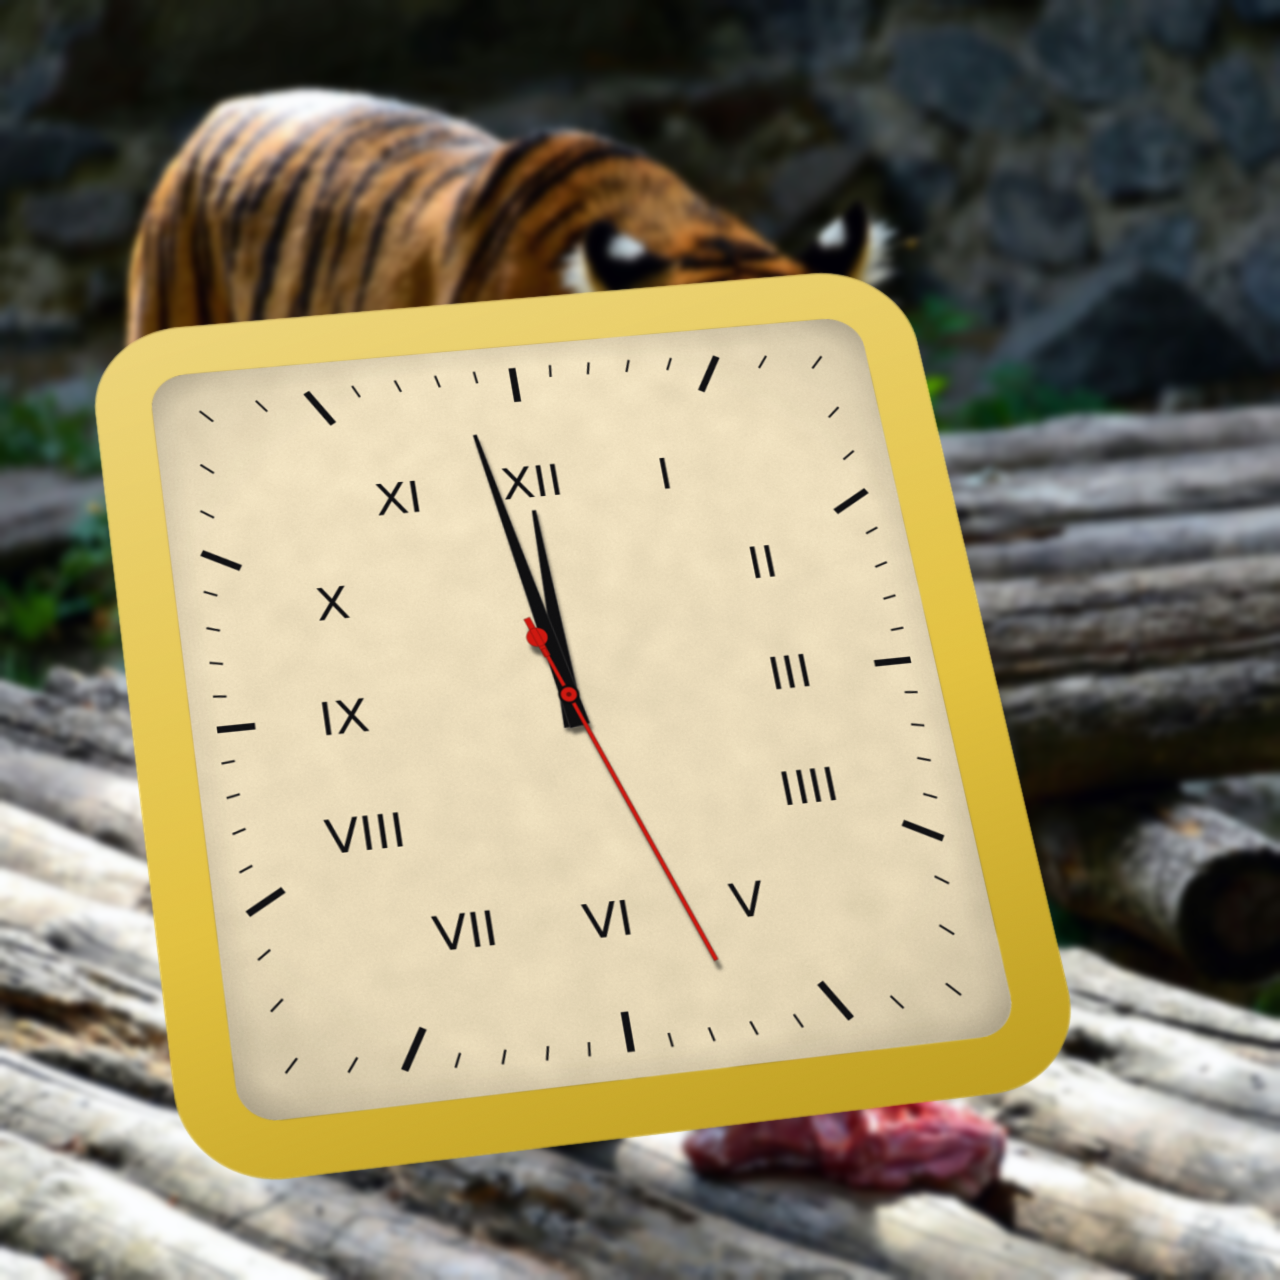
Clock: 11.58.27
